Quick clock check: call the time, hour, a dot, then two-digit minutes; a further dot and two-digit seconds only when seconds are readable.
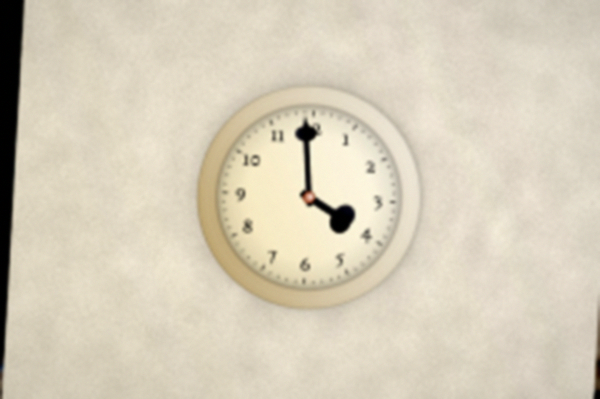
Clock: 3.59
